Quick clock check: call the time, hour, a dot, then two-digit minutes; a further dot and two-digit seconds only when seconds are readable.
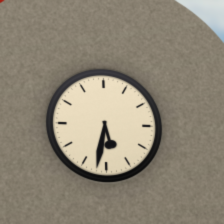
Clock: 5.32
